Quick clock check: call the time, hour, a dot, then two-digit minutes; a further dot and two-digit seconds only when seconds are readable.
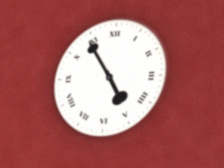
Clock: 4.54
